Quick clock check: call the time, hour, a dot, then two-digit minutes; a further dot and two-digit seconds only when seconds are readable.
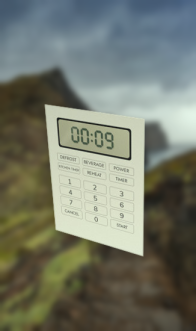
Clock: 0.09
